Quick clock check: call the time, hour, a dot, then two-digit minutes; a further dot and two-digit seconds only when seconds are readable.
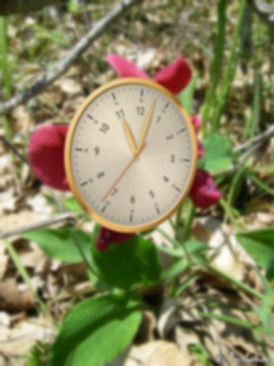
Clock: 11.02.36
